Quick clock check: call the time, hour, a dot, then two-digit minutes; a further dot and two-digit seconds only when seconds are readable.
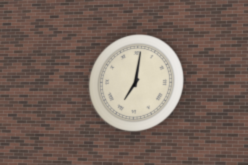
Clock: 7.01
